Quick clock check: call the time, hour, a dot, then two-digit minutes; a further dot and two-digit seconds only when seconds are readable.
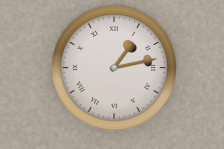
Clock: 1.13
